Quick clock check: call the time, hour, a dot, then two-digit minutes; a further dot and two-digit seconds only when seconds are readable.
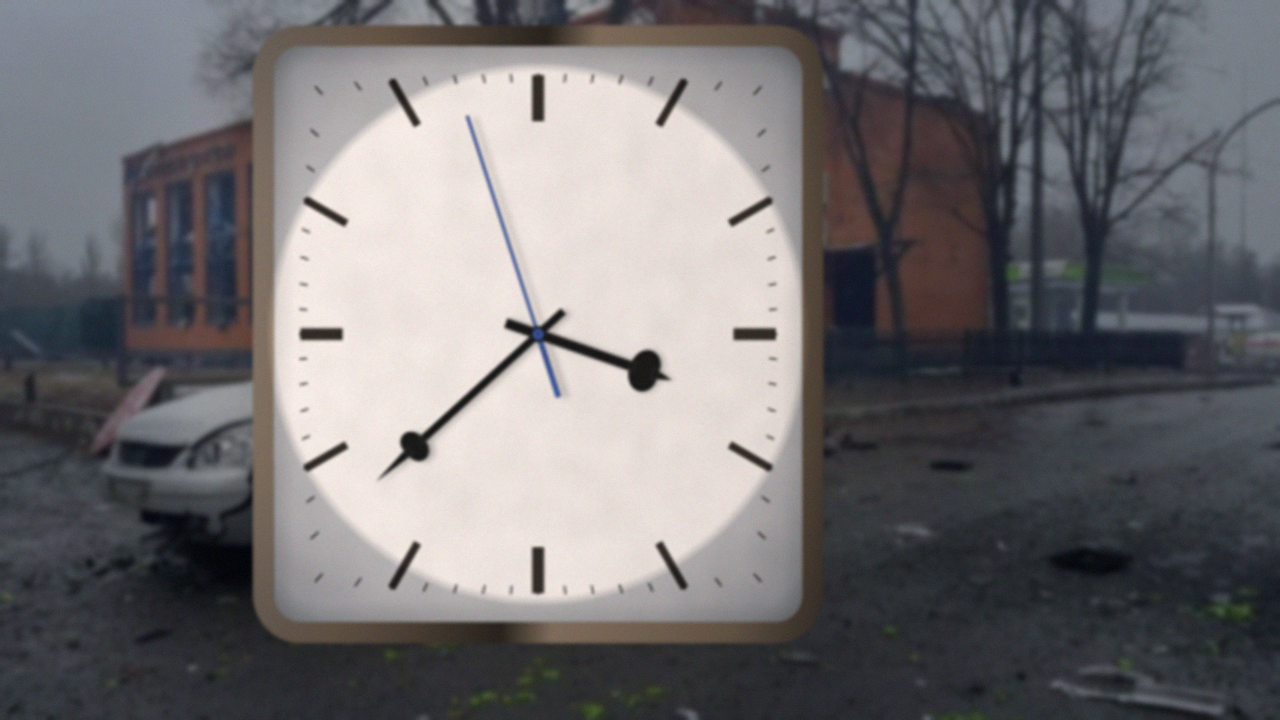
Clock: 3.37.57
